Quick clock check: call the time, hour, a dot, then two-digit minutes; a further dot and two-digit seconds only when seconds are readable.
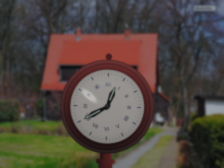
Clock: 12.40
